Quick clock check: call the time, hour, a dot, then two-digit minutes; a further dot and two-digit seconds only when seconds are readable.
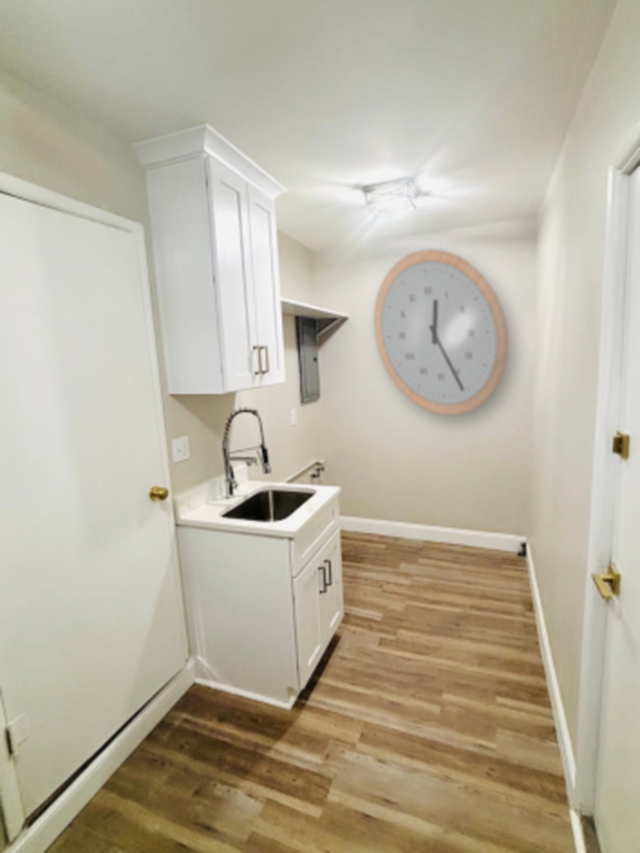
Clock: 12.26
